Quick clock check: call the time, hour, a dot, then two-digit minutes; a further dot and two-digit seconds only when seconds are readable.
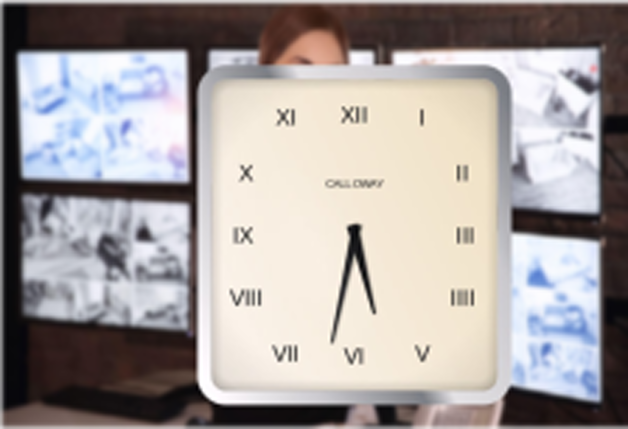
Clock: 5.32
